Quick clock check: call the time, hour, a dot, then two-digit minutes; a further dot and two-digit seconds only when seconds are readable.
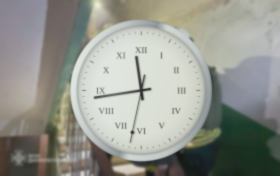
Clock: 11.43.32
